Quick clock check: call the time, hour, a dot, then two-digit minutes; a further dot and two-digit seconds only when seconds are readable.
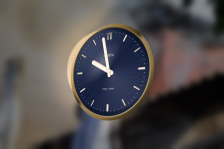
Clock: 9.58
